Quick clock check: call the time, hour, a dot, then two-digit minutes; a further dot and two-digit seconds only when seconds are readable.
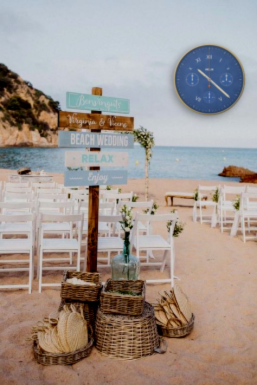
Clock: 10.22
